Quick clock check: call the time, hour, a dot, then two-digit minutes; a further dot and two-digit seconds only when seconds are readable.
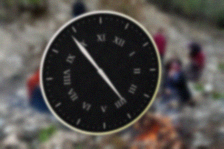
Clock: 3.49
